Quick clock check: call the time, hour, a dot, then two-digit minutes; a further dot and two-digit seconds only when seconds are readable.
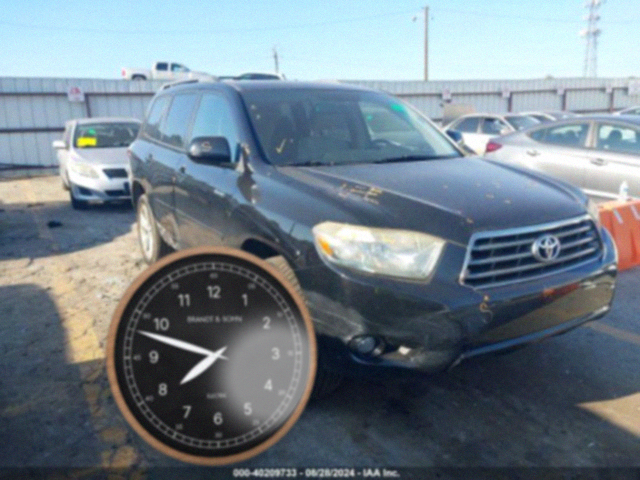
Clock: 7.48
